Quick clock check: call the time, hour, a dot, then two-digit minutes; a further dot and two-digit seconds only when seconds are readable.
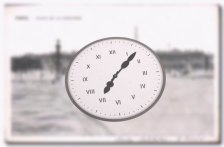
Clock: 7.07
